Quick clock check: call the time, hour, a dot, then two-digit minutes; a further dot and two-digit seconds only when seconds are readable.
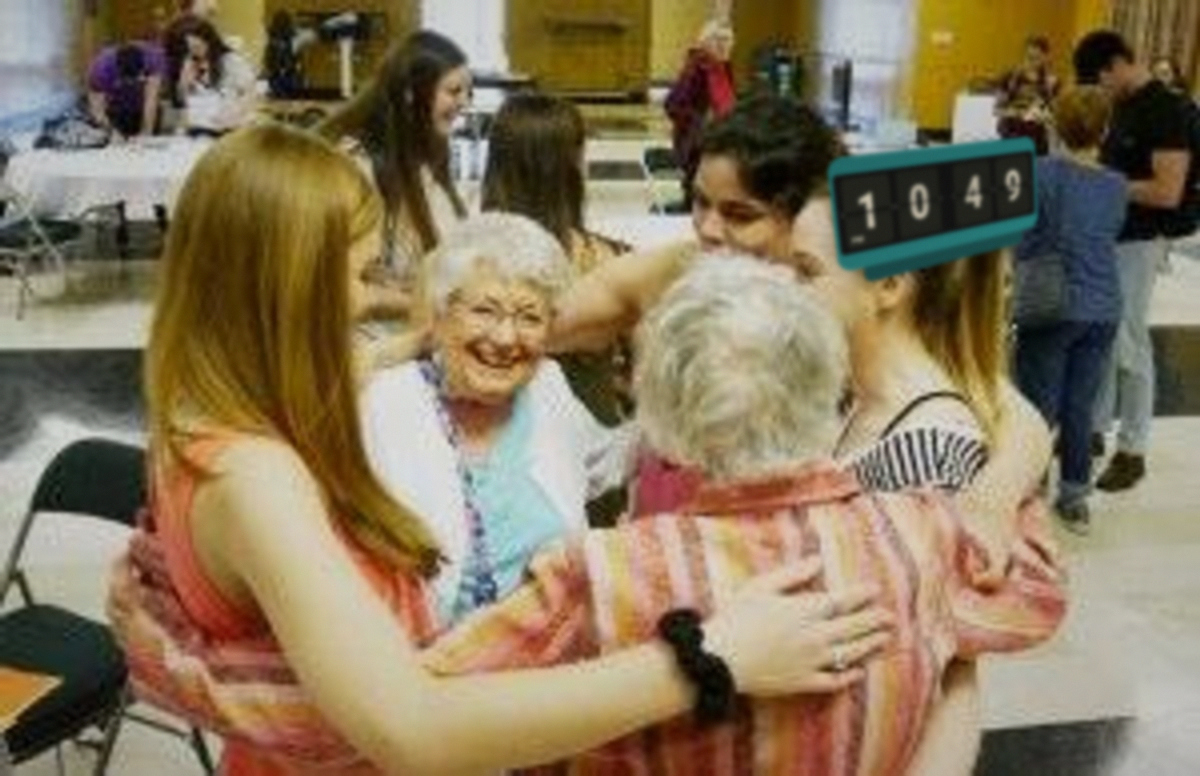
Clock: 10.49
